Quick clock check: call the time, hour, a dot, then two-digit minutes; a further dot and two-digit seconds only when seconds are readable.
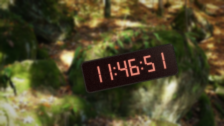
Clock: 11.46.51
